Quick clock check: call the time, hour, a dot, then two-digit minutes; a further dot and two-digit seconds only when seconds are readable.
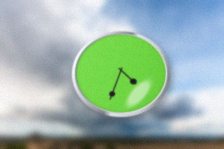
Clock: 4.33
